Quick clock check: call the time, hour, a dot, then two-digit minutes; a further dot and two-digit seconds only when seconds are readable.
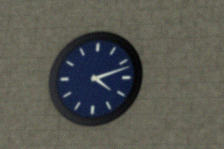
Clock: 4.12
